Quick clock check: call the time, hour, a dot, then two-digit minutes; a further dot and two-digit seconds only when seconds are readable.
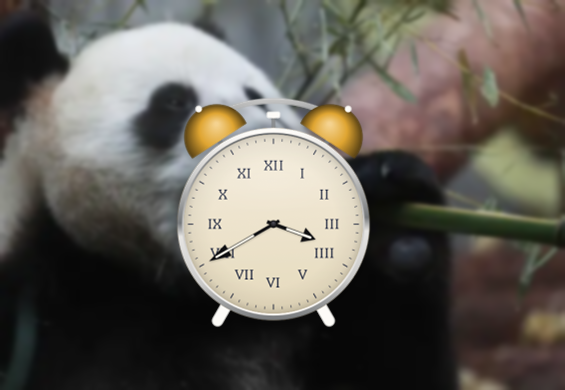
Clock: 3.40
